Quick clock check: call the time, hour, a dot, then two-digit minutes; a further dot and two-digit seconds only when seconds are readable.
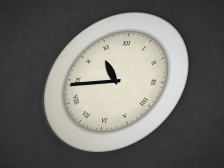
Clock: 10.44
